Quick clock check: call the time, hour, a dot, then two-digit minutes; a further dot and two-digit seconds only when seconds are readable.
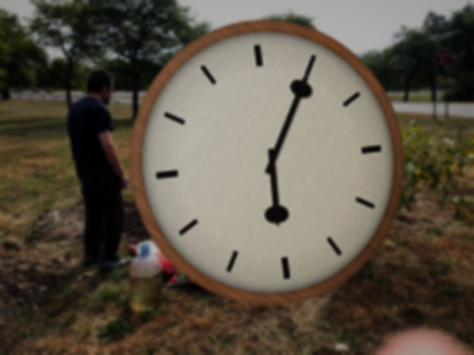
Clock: 6.05
